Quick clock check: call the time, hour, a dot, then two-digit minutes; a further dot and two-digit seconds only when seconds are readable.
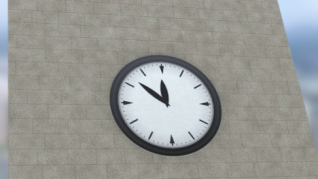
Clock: 11.52
